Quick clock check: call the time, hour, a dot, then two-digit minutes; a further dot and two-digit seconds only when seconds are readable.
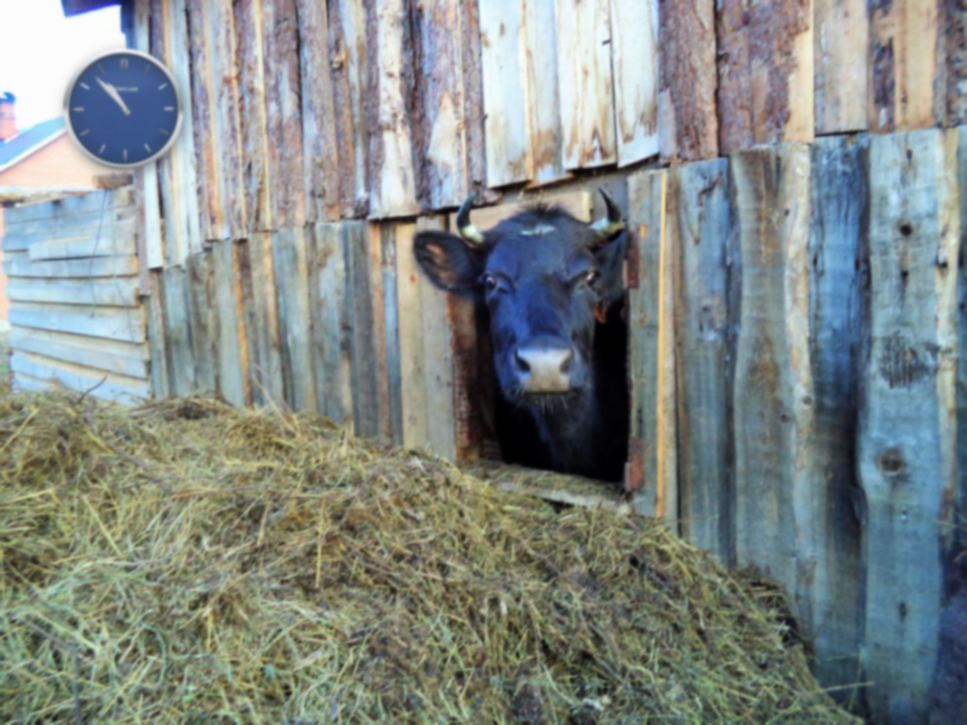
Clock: 10.53
